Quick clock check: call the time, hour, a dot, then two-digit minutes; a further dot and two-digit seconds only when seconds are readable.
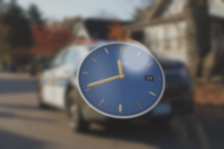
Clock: 11.41
